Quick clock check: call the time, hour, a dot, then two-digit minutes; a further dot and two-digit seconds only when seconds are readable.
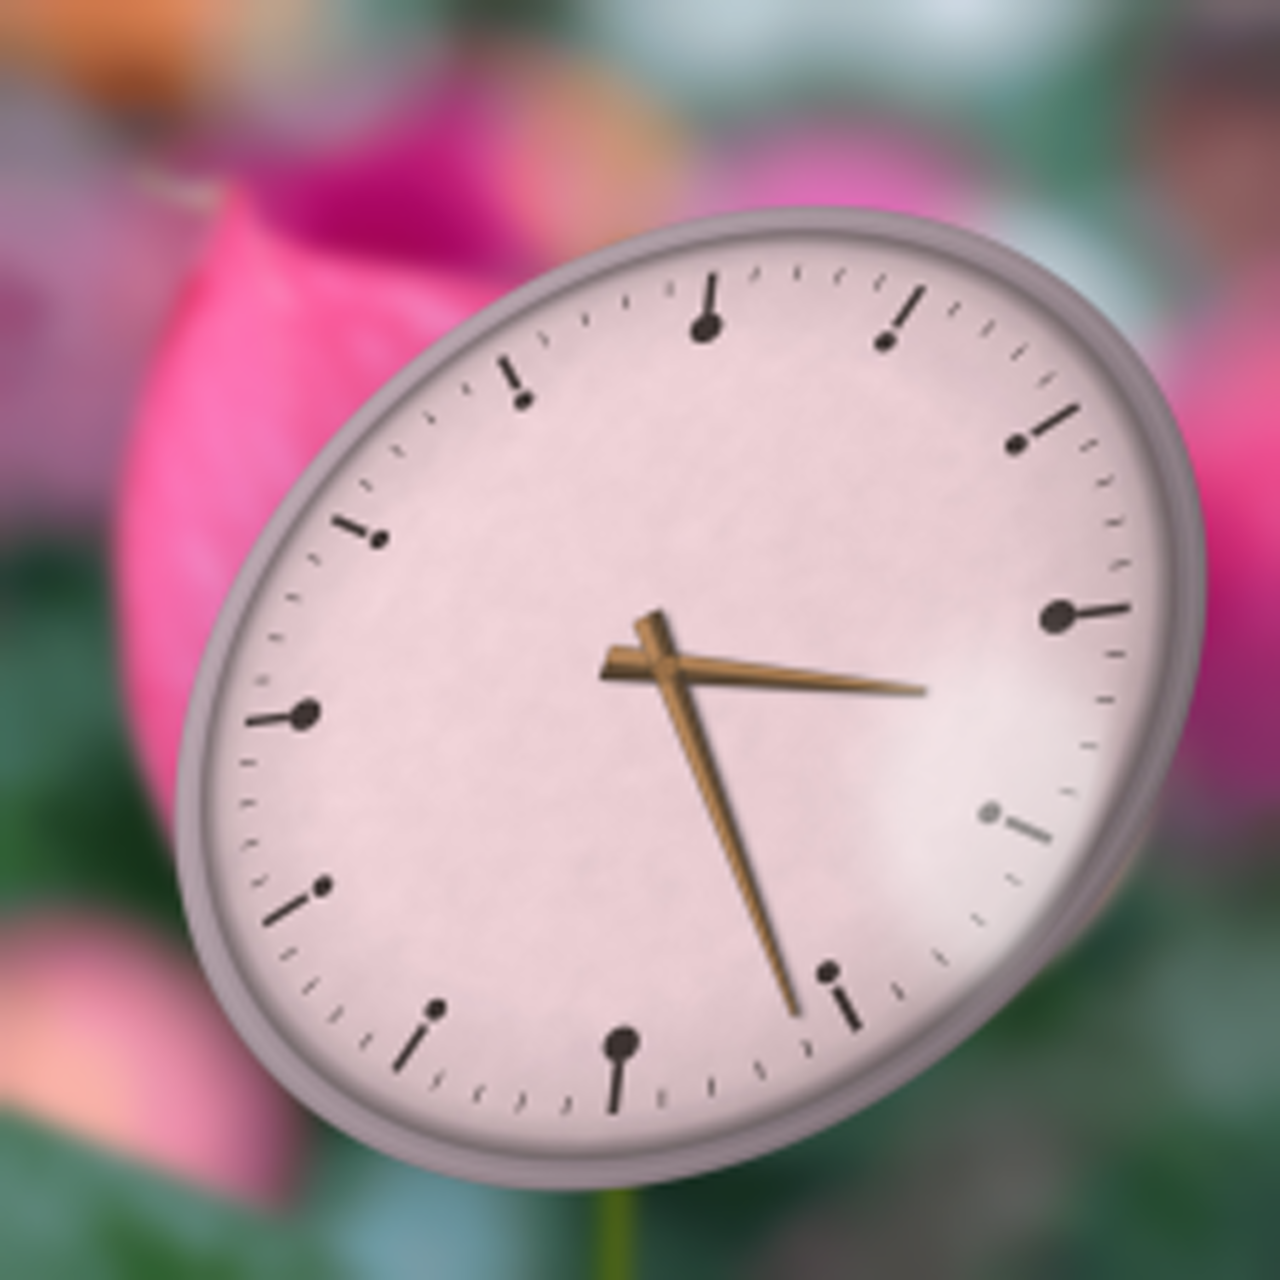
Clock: 3.26
